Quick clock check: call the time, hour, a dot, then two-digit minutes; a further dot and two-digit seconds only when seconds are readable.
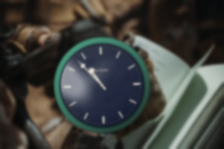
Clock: 10.53
